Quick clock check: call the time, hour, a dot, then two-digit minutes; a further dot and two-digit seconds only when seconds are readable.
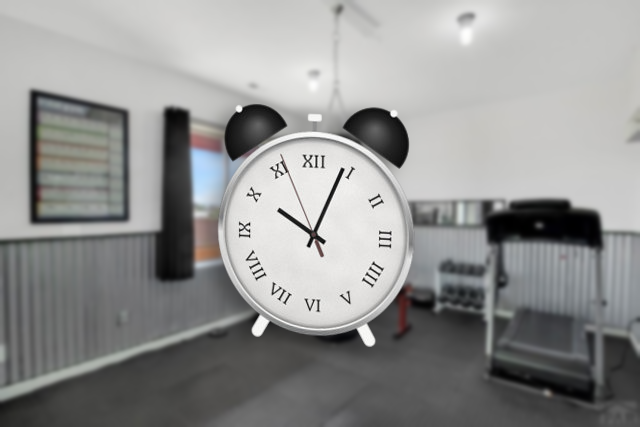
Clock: 10.03.56
